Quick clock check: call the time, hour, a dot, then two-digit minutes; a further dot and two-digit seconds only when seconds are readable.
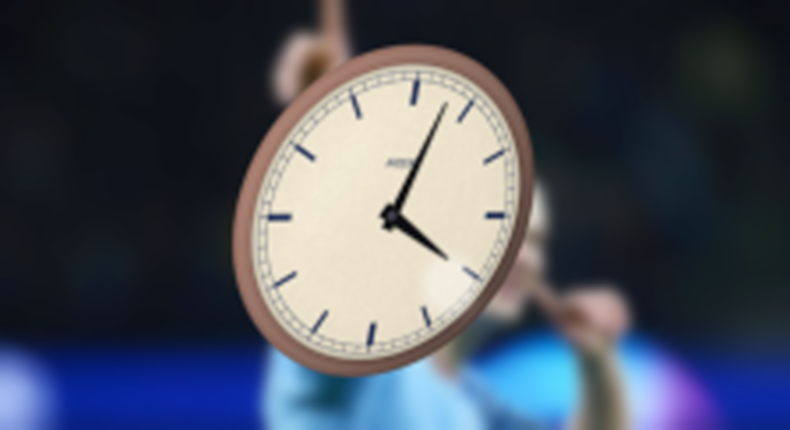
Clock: 4.03
